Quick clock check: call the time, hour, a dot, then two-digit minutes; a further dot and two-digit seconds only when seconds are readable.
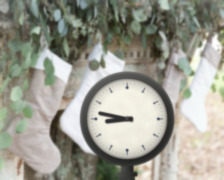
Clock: 8.47
